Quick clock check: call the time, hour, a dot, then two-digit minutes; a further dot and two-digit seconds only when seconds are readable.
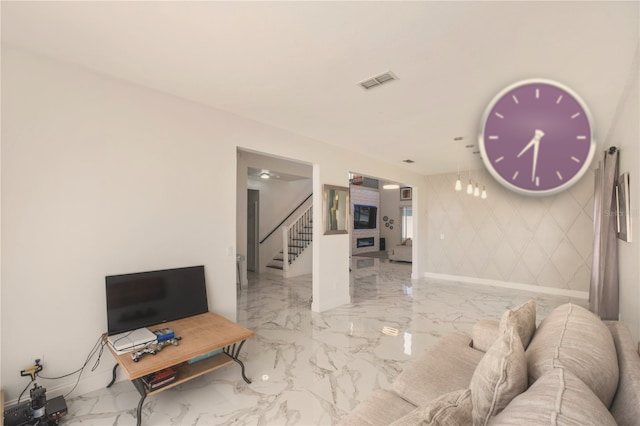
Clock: 7.31
